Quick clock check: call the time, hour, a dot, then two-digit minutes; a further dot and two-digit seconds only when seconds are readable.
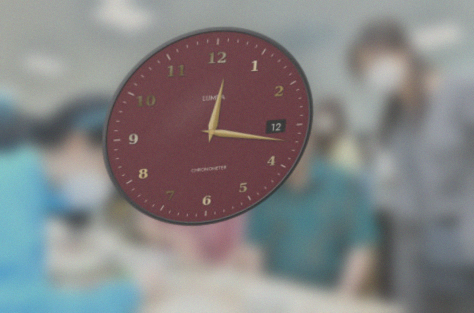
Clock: 12.17
